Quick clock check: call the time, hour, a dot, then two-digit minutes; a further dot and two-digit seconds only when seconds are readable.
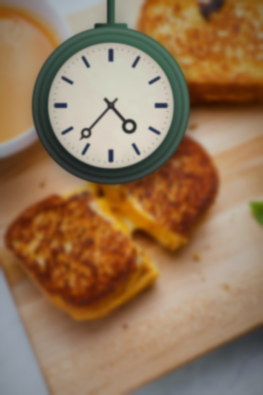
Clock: 4.37
